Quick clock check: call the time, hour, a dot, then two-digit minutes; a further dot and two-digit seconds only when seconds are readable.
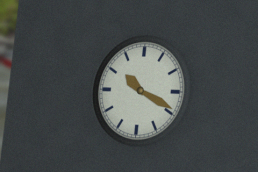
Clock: 10.19
